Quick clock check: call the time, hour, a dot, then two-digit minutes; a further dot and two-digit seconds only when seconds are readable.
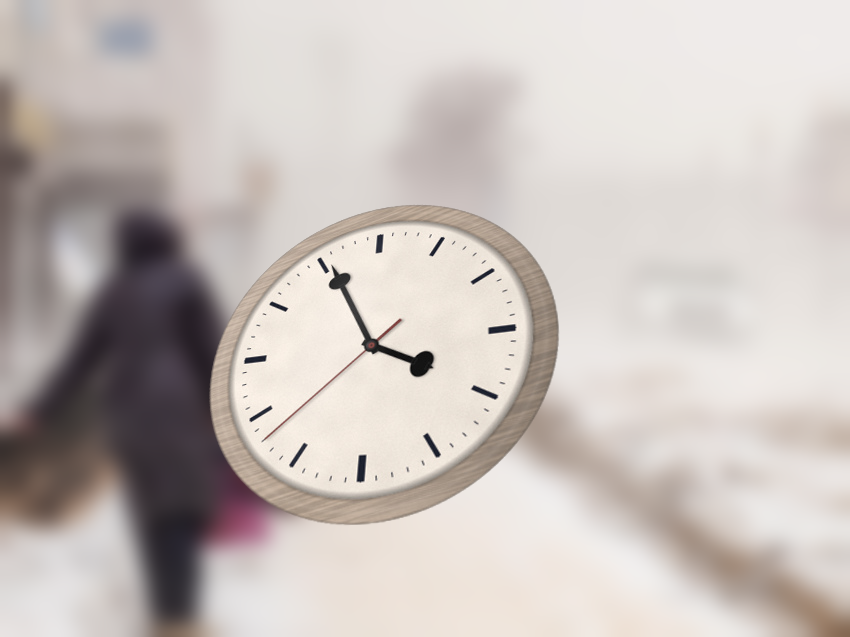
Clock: 3.55.38
